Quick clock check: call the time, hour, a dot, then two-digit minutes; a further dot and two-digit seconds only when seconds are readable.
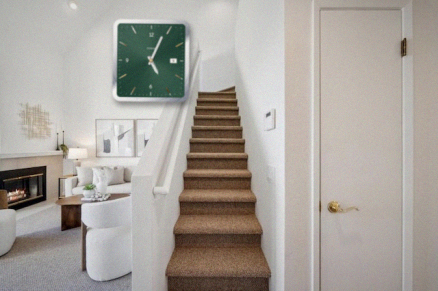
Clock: 5.04
